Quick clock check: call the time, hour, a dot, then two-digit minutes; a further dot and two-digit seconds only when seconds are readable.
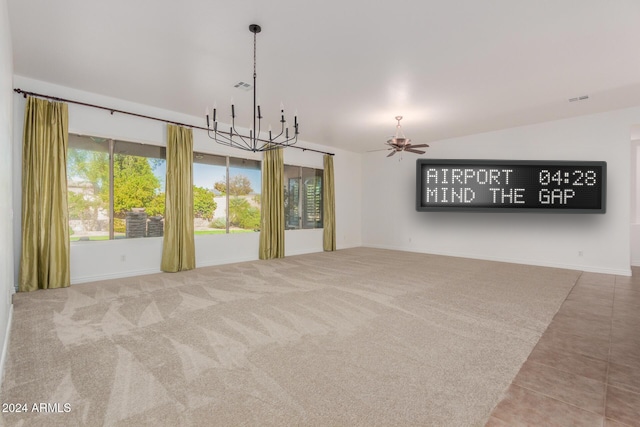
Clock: 4.28
